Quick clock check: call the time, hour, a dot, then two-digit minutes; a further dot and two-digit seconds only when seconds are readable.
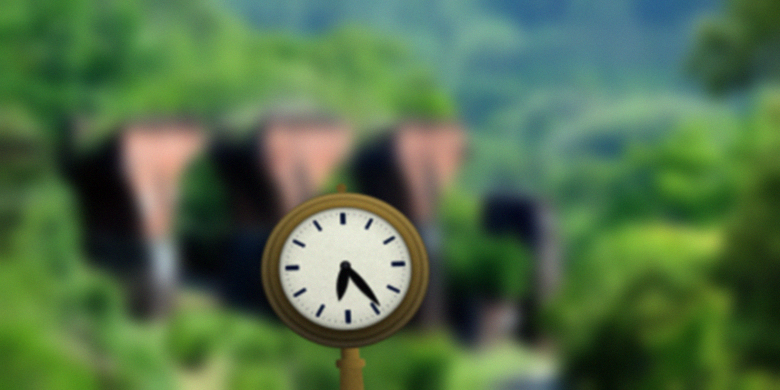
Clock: 6.24
